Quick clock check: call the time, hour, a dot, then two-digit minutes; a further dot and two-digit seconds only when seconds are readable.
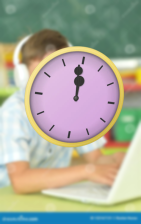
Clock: 11.59
